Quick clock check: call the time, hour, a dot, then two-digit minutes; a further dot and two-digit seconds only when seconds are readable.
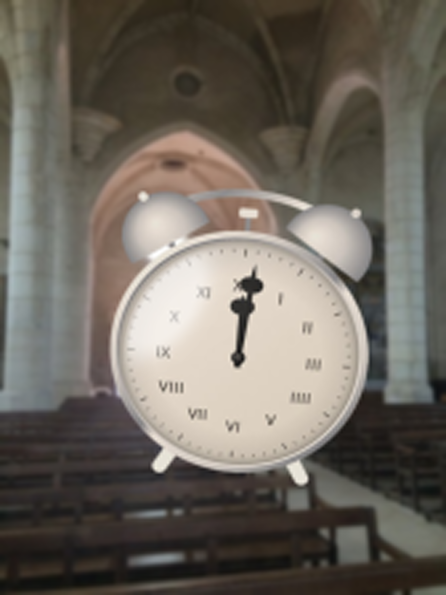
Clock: 12.01
